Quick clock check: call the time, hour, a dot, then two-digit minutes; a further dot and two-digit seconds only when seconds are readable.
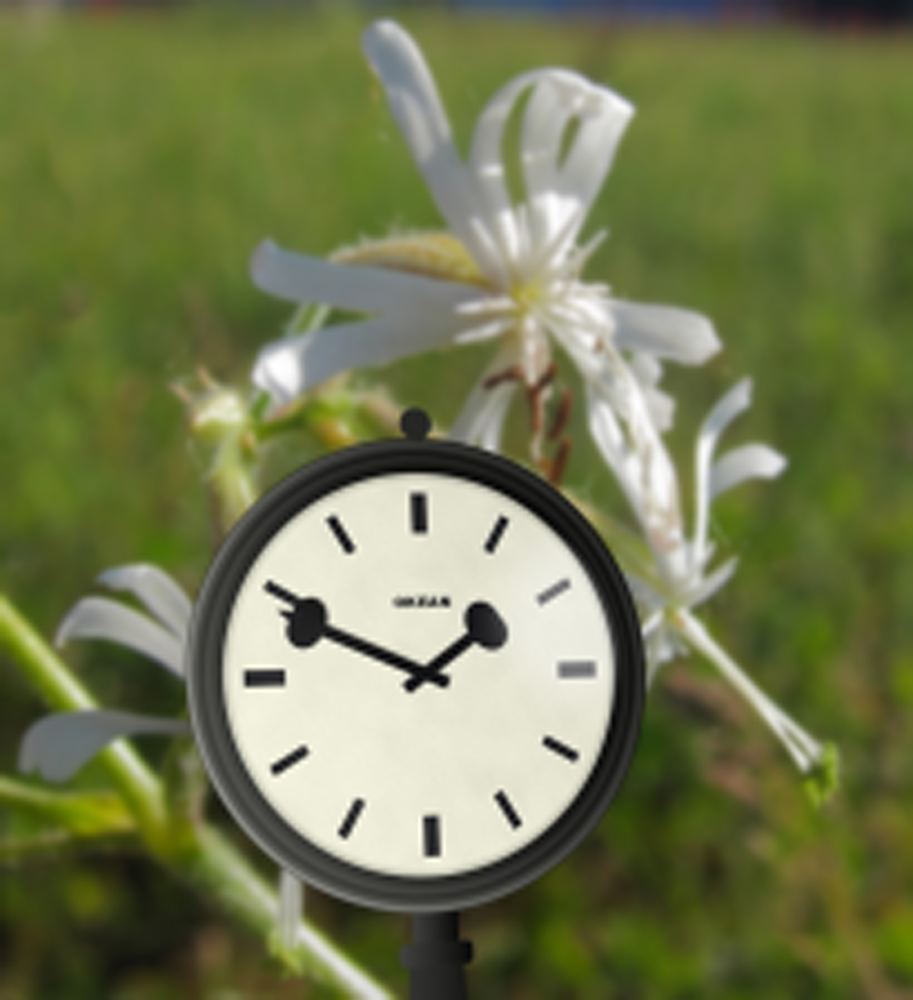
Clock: 1.49
